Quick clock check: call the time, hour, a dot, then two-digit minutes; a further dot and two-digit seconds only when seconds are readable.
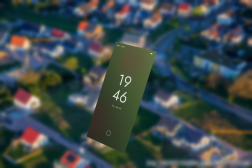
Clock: 19.46
